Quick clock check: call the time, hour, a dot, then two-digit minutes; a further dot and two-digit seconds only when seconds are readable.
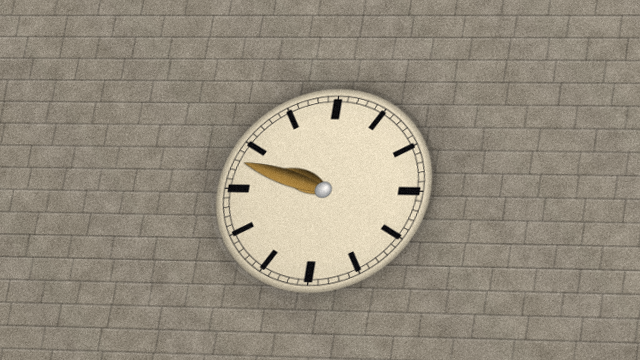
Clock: 9.48
